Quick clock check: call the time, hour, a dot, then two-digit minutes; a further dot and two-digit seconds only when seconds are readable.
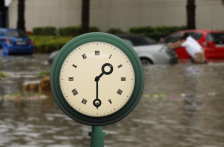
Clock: 1.30
